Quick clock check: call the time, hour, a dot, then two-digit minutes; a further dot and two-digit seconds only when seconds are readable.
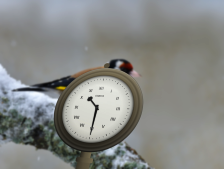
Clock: 10.30
